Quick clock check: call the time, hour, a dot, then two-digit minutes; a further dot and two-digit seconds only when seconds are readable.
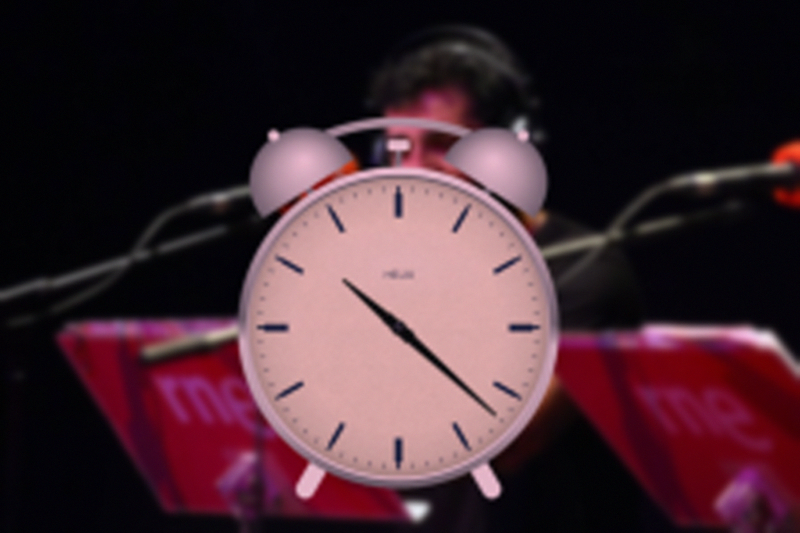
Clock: 10.22
